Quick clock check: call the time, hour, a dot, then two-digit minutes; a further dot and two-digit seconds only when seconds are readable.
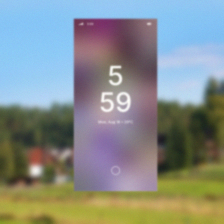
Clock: 5.59
